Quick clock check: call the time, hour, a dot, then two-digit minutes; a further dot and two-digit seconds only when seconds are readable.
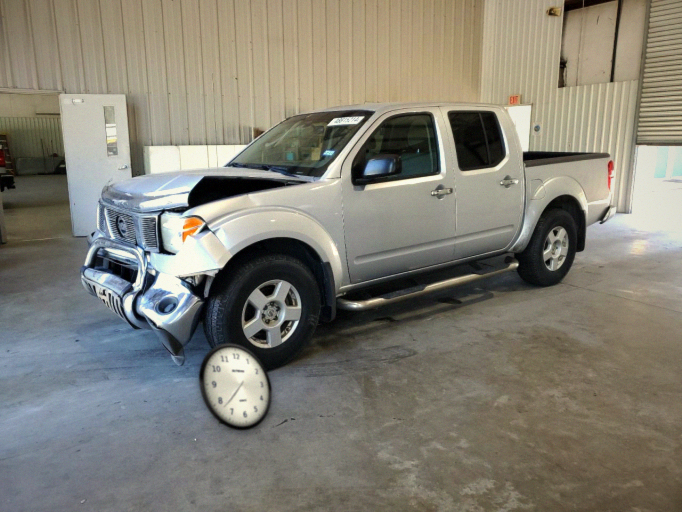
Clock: 7.38
